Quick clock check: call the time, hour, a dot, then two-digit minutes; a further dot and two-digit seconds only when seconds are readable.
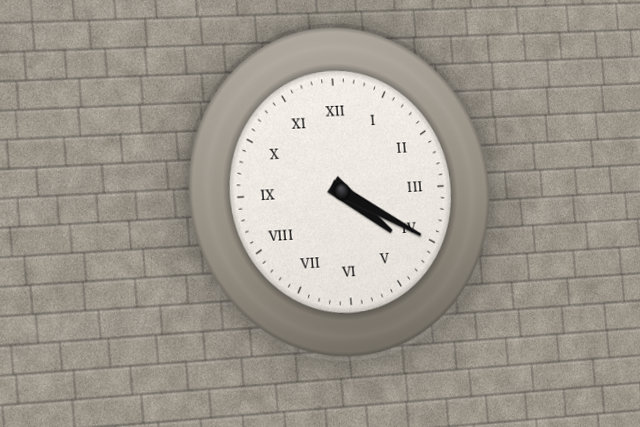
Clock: 4.20
